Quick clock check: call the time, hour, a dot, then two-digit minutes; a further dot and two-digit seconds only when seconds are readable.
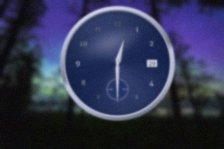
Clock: 12.30
